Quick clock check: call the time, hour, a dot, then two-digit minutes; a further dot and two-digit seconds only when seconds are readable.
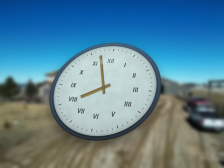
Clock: 7.57
